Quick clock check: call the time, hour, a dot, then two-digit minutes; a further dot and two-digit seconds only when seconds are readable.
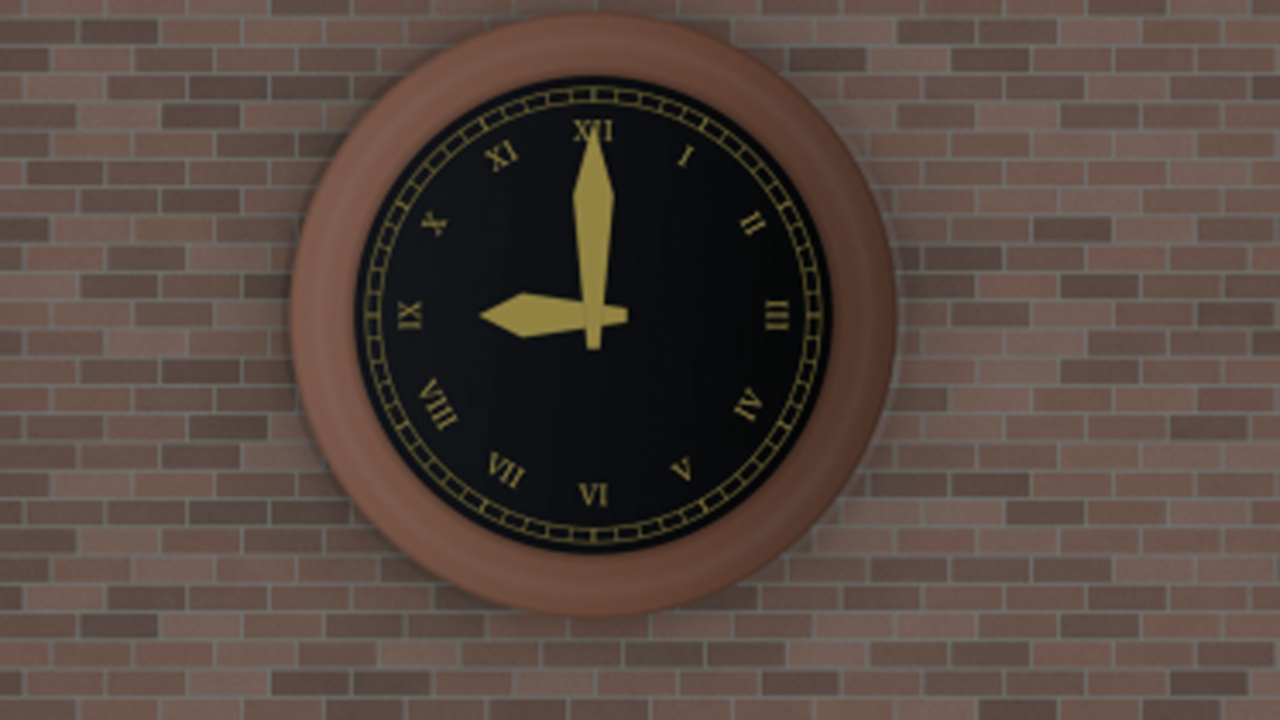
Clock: 9.00
